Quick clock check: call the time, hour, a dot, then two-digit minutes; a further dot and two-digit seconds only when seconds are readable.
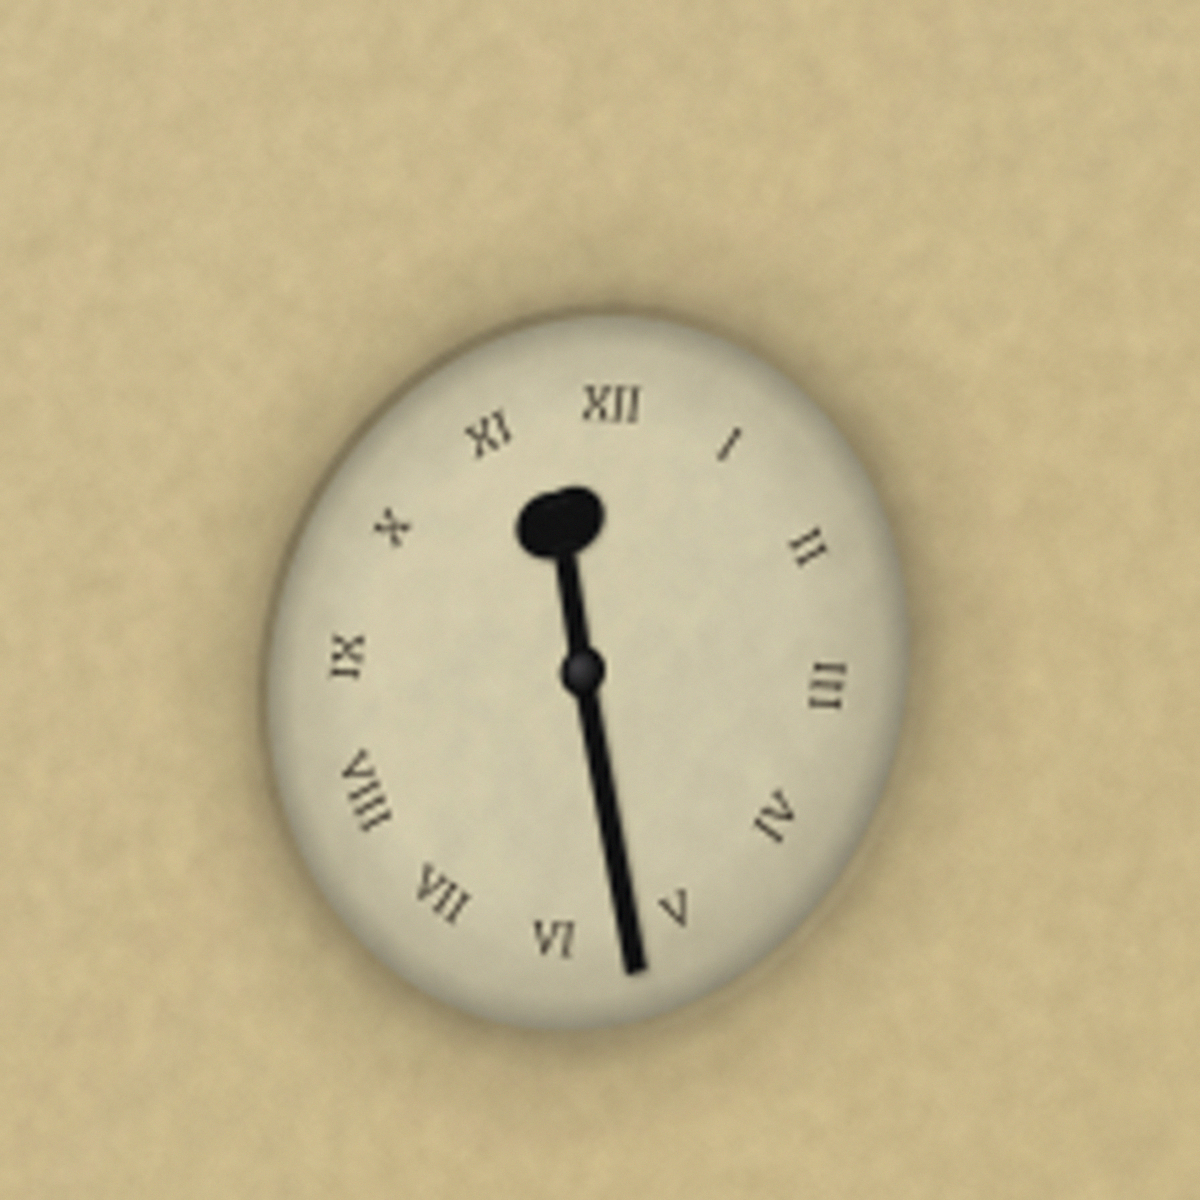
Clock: 11.27
